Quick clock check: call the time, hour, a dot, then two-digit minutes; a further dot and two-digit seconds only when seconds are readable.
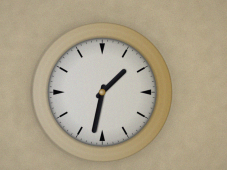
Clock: 1.32
